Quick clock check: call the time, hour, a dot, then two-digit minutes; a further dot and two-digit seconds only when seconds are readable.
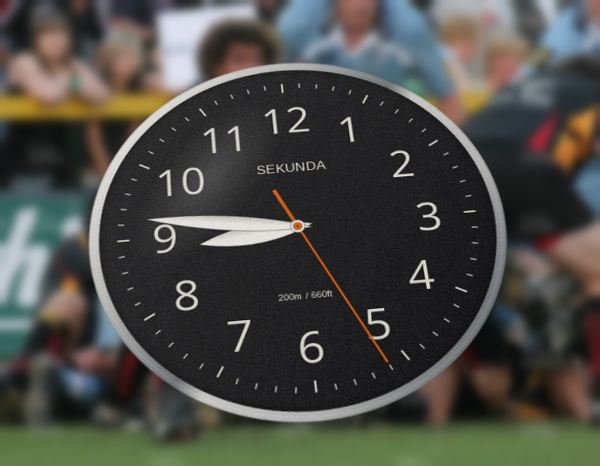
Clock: 8.46.26
